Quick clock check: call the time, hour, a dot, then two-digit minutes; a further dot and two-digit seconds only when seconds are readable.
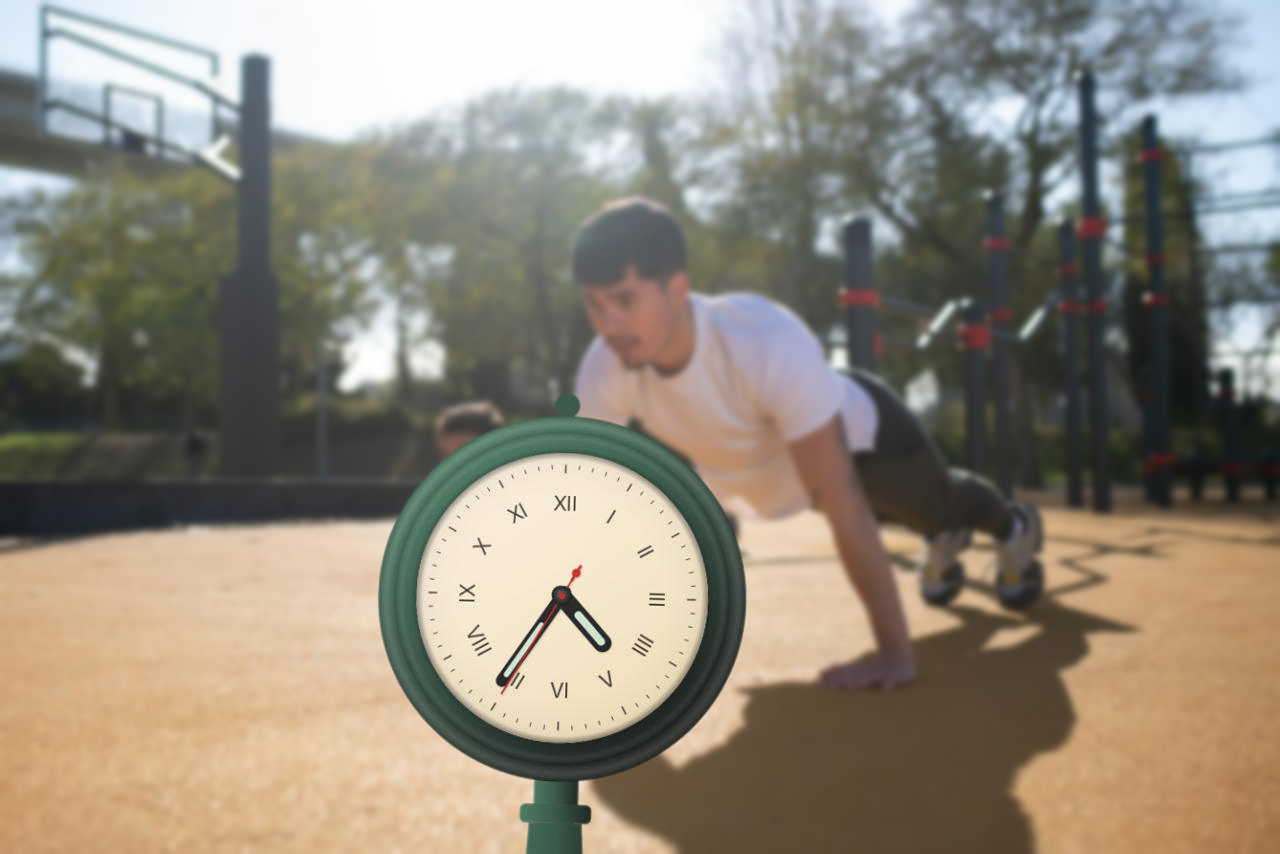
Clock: 4.35.35
